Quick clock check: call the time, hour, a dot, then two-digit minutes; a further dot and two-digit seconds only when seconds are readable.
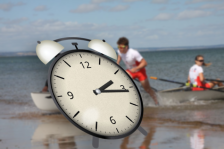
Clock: 2.16
